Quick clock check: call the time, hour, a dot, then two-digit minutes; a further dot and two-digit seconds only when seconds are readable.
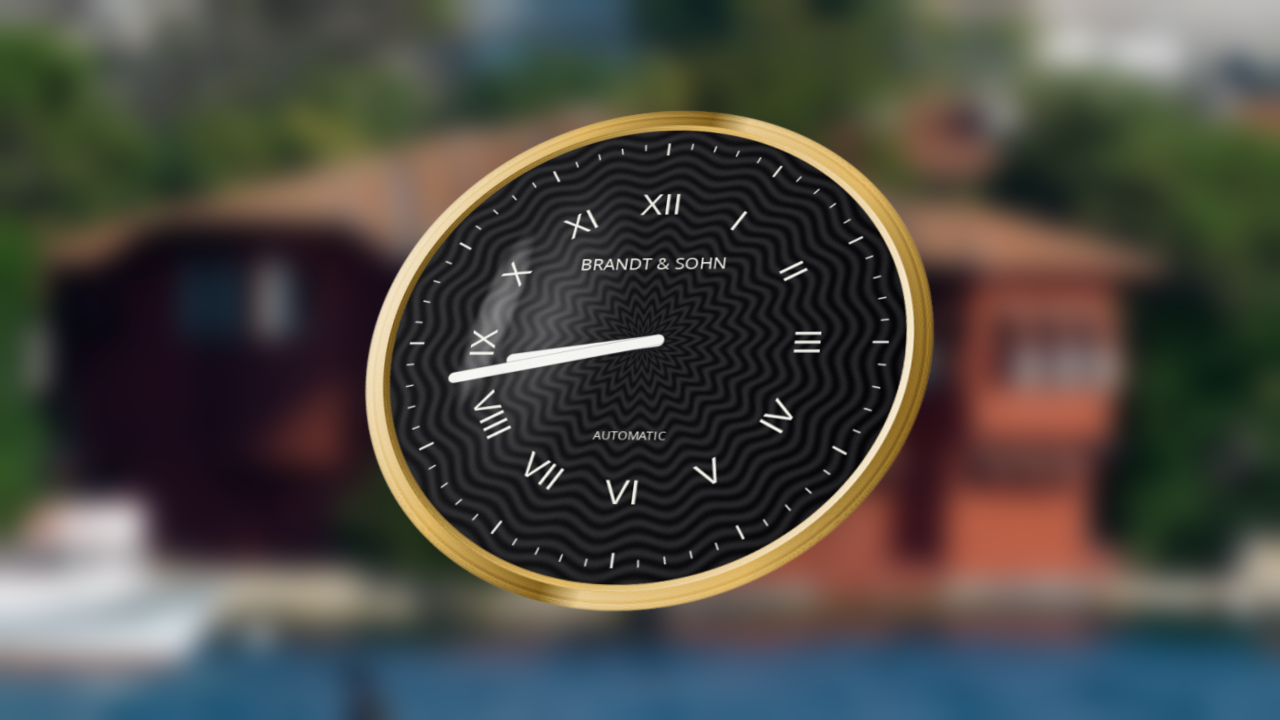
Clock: 8.43
